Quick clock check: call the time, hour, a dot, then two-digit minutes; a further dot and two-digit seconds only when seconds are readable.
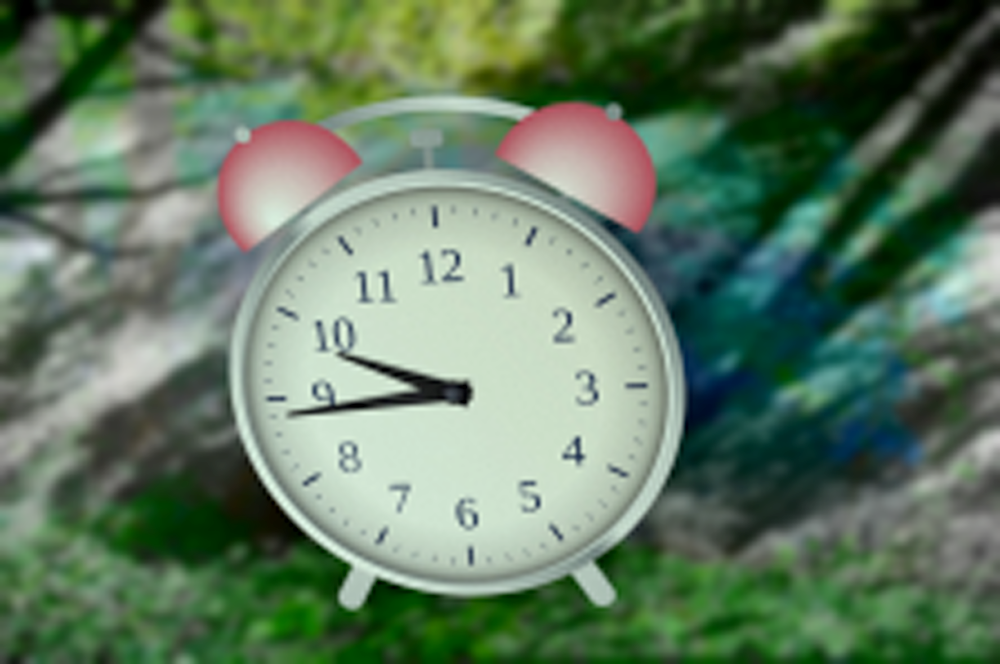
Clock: 9.44
